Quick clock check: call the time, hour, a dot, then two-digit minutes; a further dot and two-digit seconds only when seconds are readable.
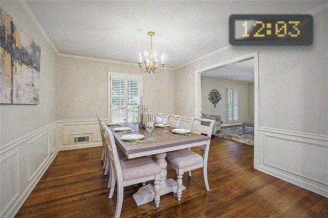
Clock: 12.03
